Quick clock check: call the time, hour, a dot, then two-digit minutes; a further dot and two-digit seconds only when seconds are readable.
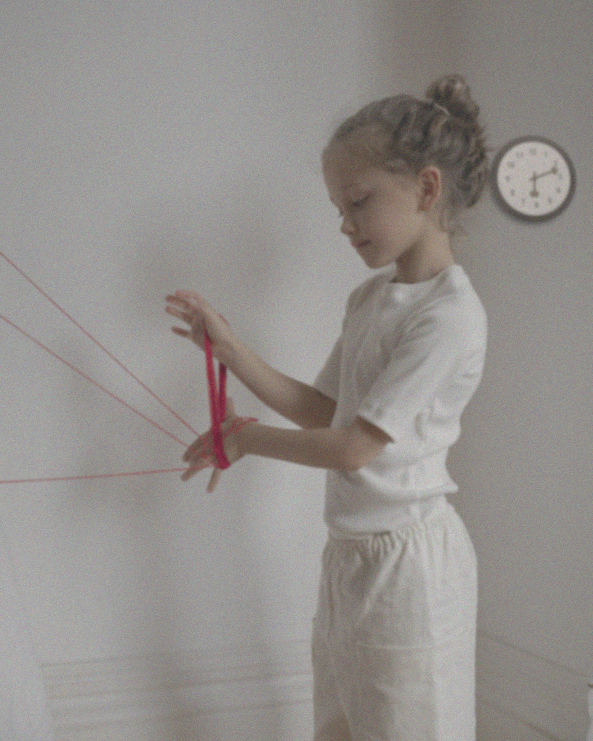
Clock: 6.12
